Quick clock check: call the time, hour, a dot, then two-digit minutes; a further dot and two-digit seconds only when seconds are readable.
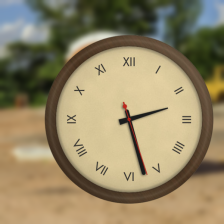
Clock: 2.27.27
